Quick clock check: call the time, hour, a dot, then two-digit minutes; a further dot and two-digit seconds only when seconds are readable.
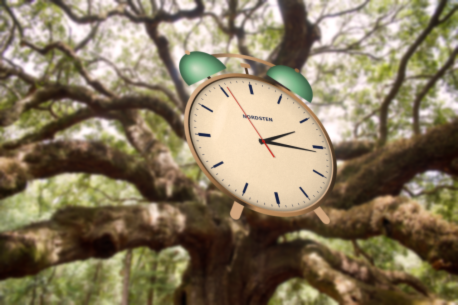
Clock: 2.15.56
